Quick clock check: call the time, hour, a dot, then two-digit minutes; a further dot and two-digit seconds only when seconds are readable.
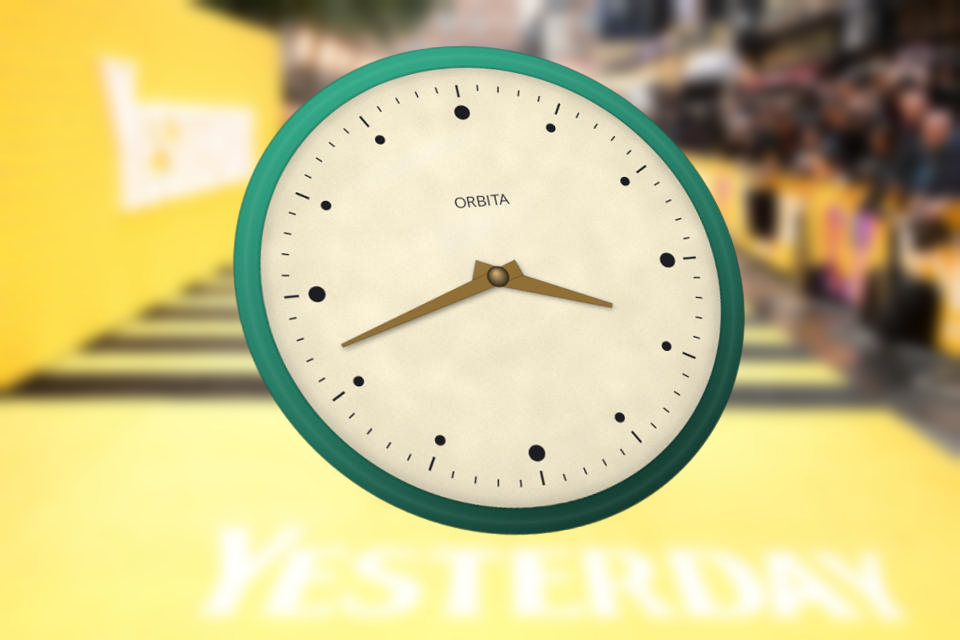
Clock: 3.42
